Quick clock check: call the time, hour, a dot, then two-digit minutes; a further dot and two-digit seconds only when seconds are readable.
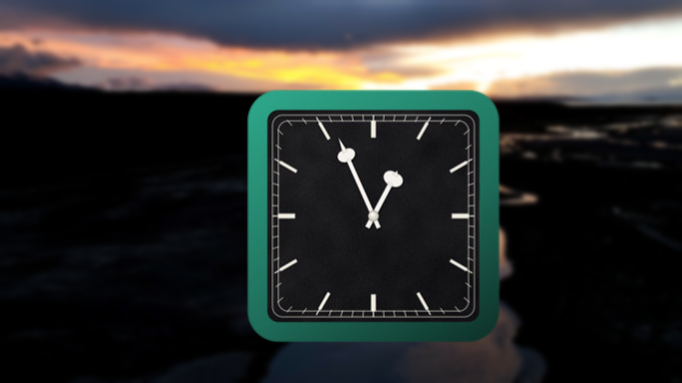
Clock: 12.56
